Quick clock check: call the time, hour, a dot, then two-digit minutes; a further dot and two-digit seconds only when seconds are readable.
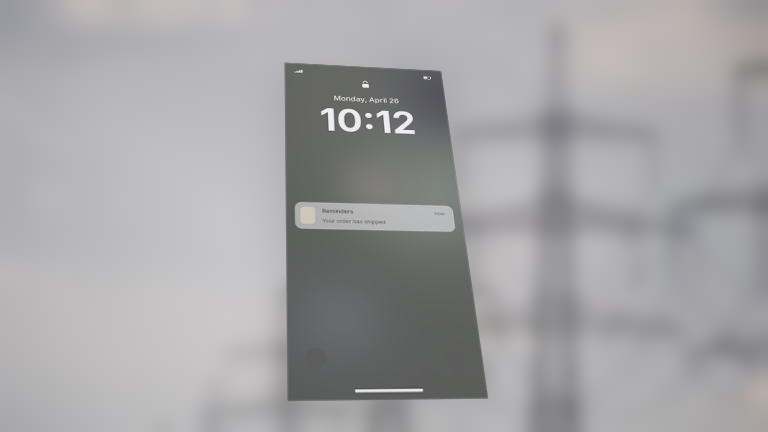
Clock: 10.12
